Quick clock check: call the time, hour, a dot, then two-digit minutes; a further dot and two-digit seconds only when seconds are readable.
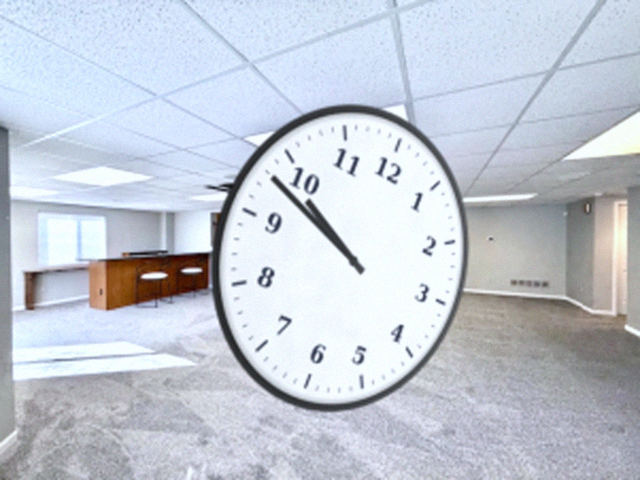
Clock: 9.48
